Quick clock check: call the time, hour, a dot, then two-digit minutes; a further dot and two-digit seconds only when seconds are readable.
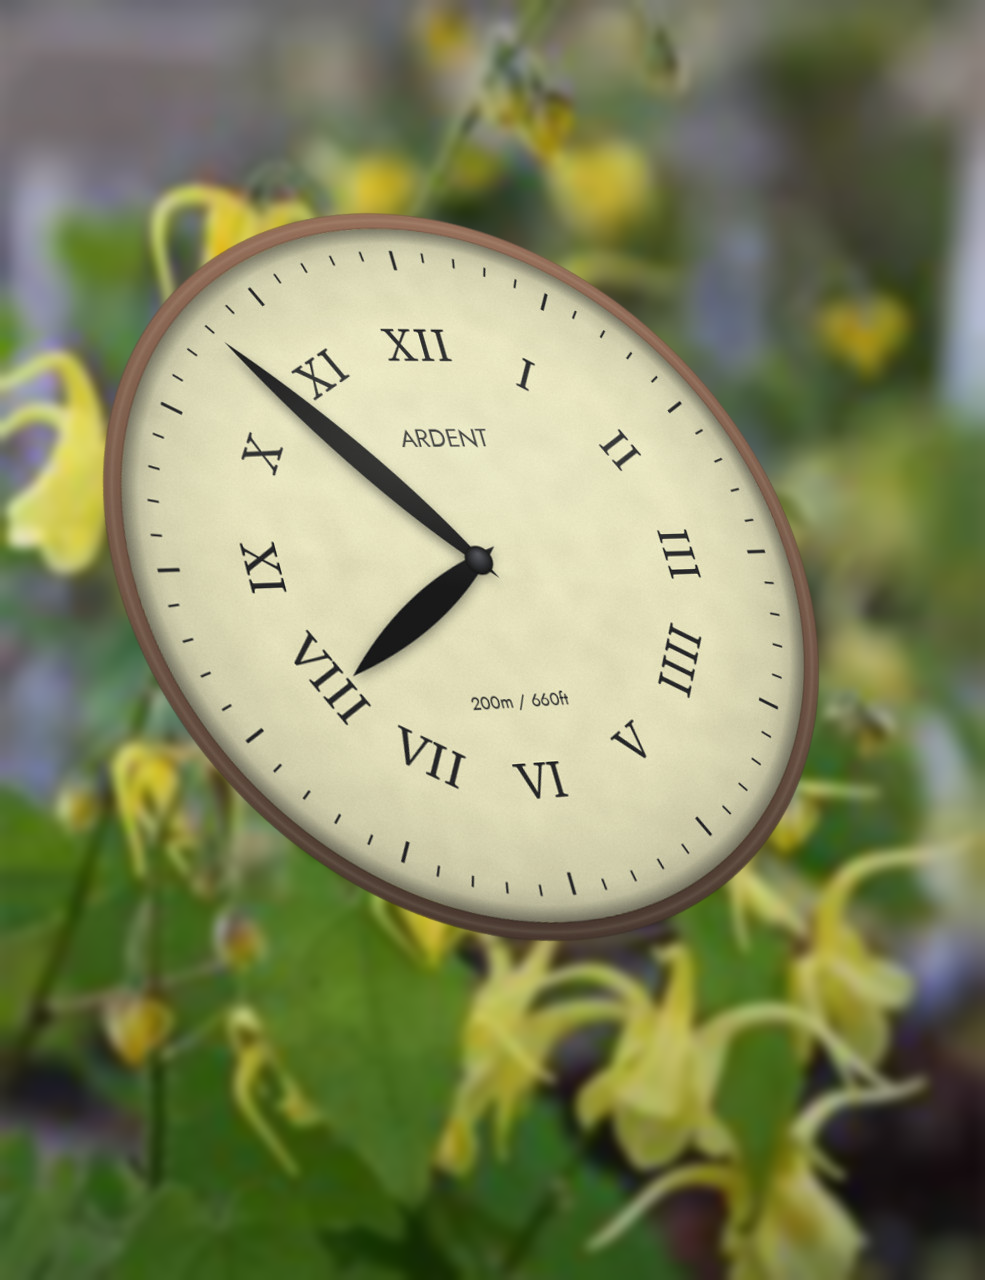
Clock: 7.53
